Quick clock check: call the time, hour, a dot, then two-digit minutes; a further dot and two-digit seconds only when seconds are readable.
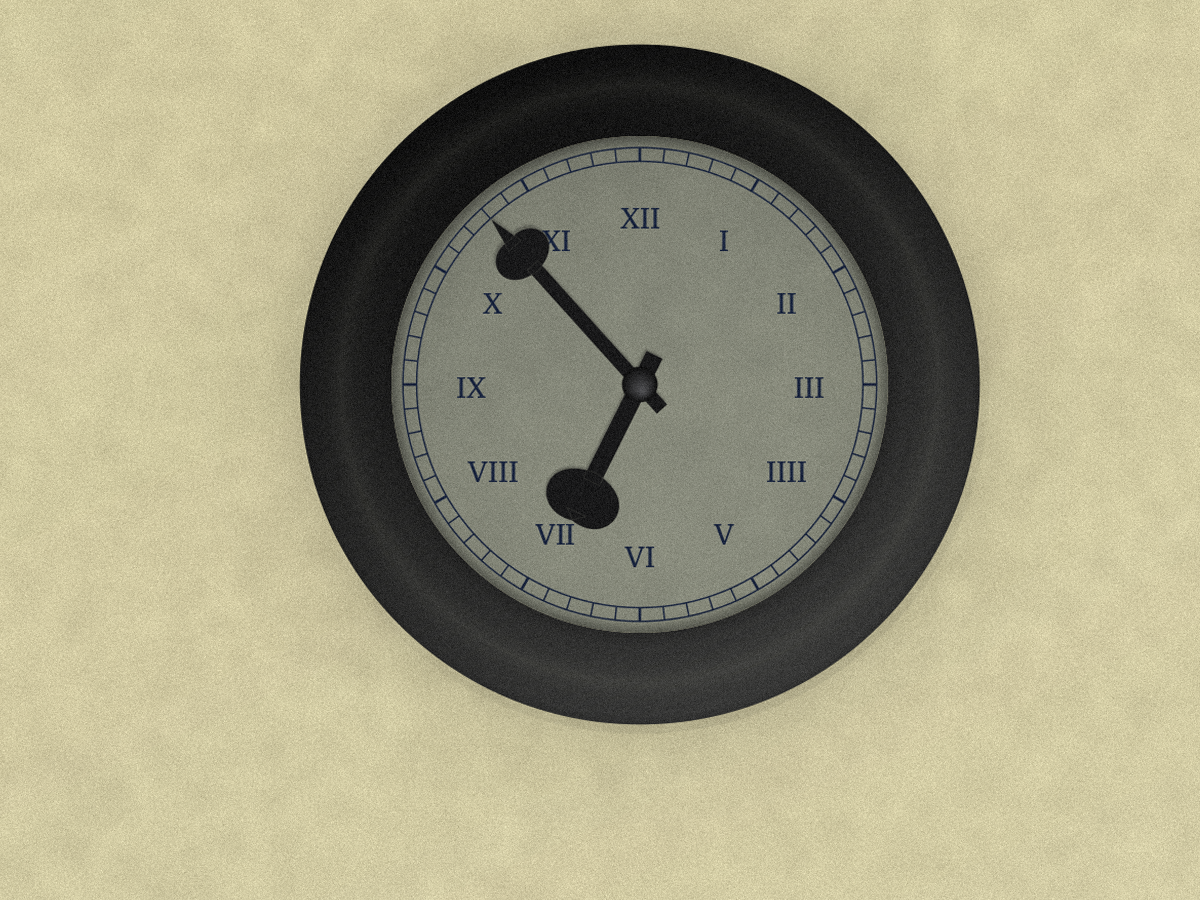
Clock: 6.53
